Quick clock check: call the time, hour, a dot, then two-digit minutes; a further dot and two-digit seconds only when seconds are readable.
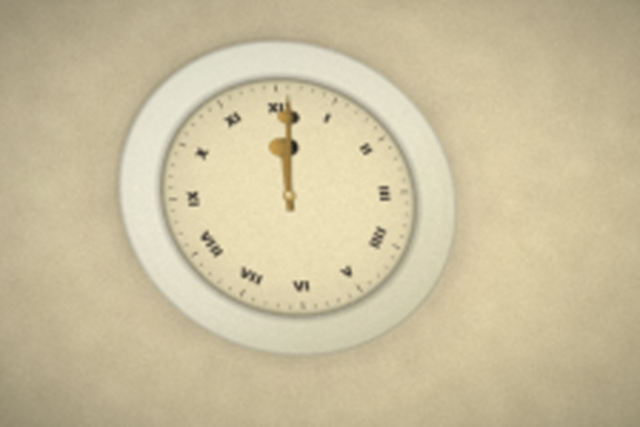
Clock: 12.01
